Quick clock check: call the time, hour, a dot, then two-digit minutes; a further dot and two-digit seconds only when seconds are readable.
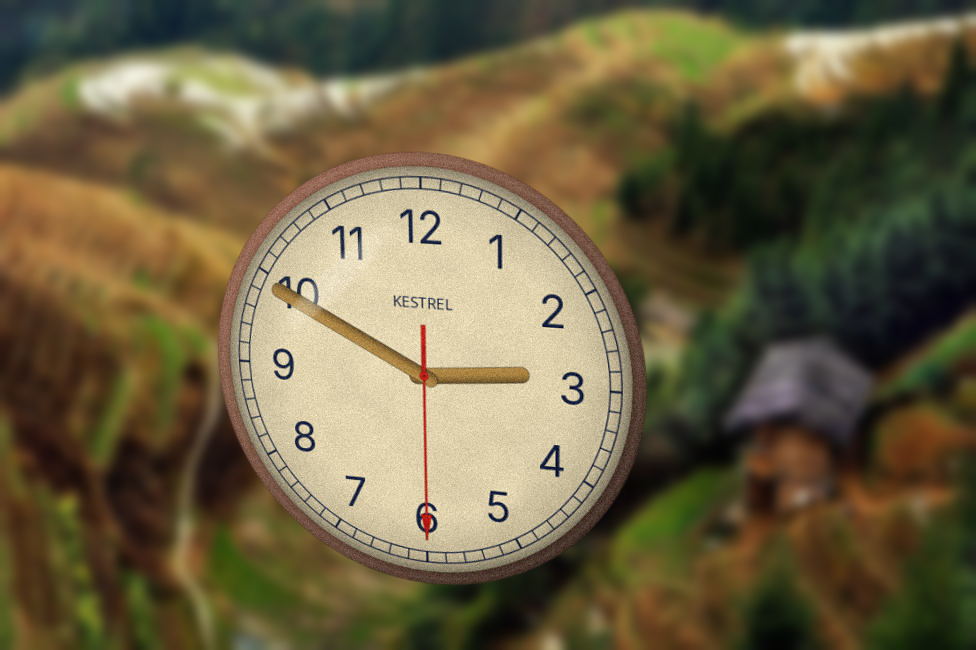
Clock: 2.49.30
